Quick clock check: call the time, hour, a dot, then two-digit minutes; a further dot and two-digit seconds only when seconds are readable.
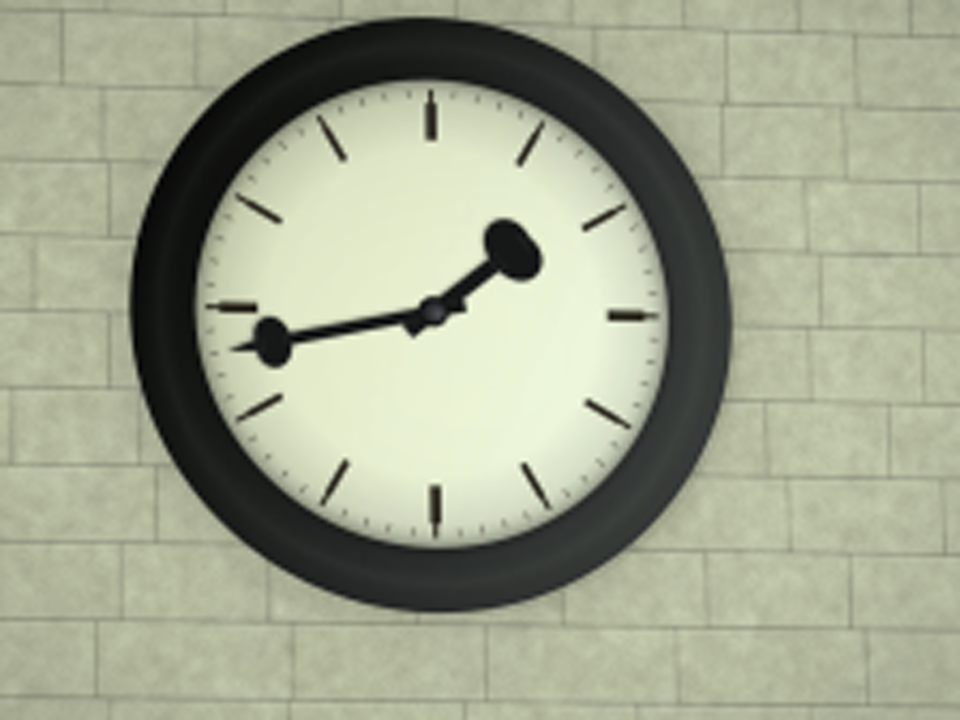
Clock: 1.43
